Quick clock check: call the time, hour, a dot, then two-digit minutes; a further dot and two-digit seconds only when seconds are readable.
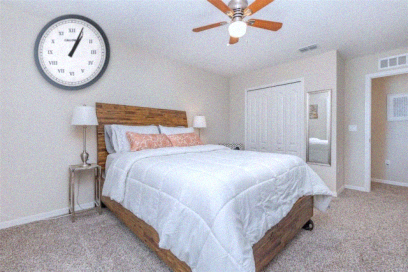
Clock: 1.04
